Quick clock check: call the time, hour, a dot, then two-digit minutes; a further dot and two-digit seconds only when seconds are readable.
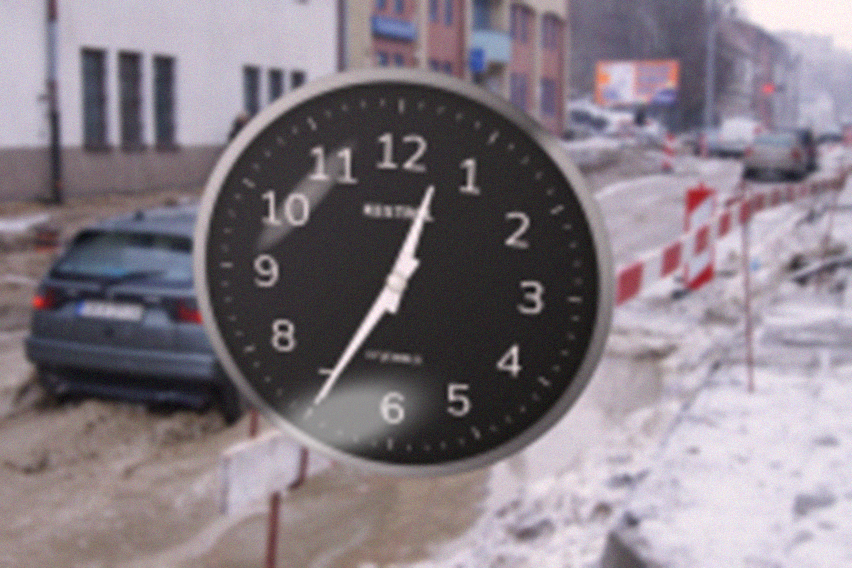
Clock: 12.35
